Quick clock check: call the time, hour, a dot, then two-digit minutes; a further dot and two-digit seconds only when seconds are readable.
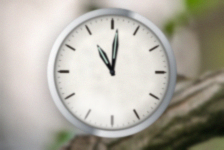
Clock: 11.01
